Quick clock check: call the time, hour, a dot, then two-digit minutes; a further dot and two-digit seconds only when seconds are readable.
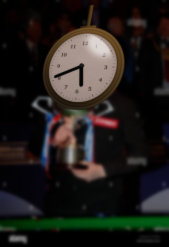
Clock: 5.41
